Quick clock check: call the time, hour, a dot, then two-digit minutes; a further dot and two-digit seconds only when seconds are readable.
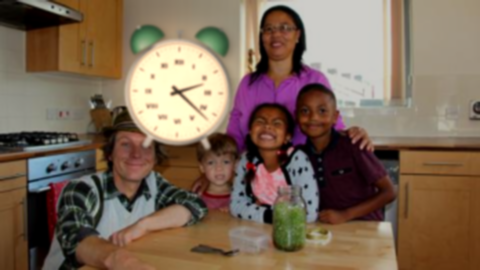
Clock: 2.22
